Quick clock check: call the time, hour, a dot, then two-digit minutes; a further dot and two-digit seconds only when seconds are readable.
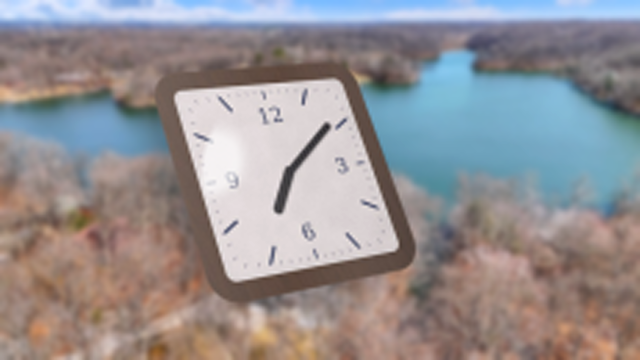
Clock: 7.09
